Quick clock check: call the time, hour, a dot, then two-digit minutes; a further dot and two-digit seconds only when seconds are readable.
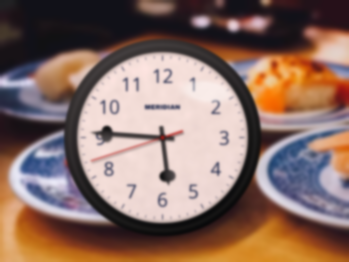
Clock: 5.45.42
